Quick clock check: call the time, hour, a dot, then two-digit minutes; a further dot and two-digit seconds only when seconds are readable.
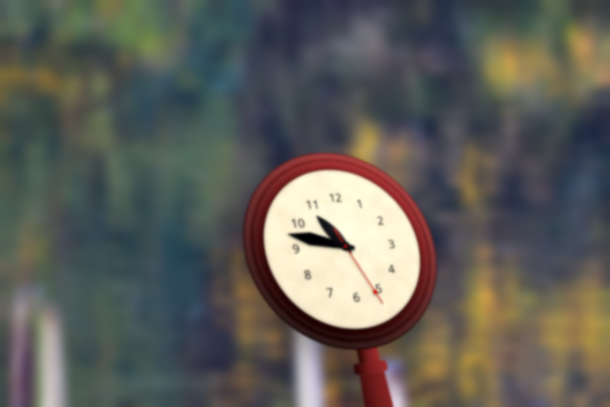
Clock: 10.47.26
